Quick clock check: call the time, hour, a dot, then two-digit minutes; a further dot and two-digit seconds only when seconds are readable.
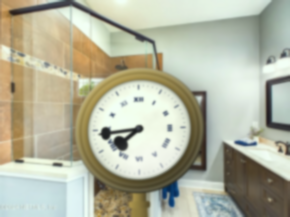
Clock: 7.44
